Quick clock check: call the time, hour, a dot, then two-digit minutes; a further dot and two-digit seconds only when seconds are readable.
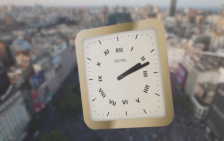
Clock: 2.12
